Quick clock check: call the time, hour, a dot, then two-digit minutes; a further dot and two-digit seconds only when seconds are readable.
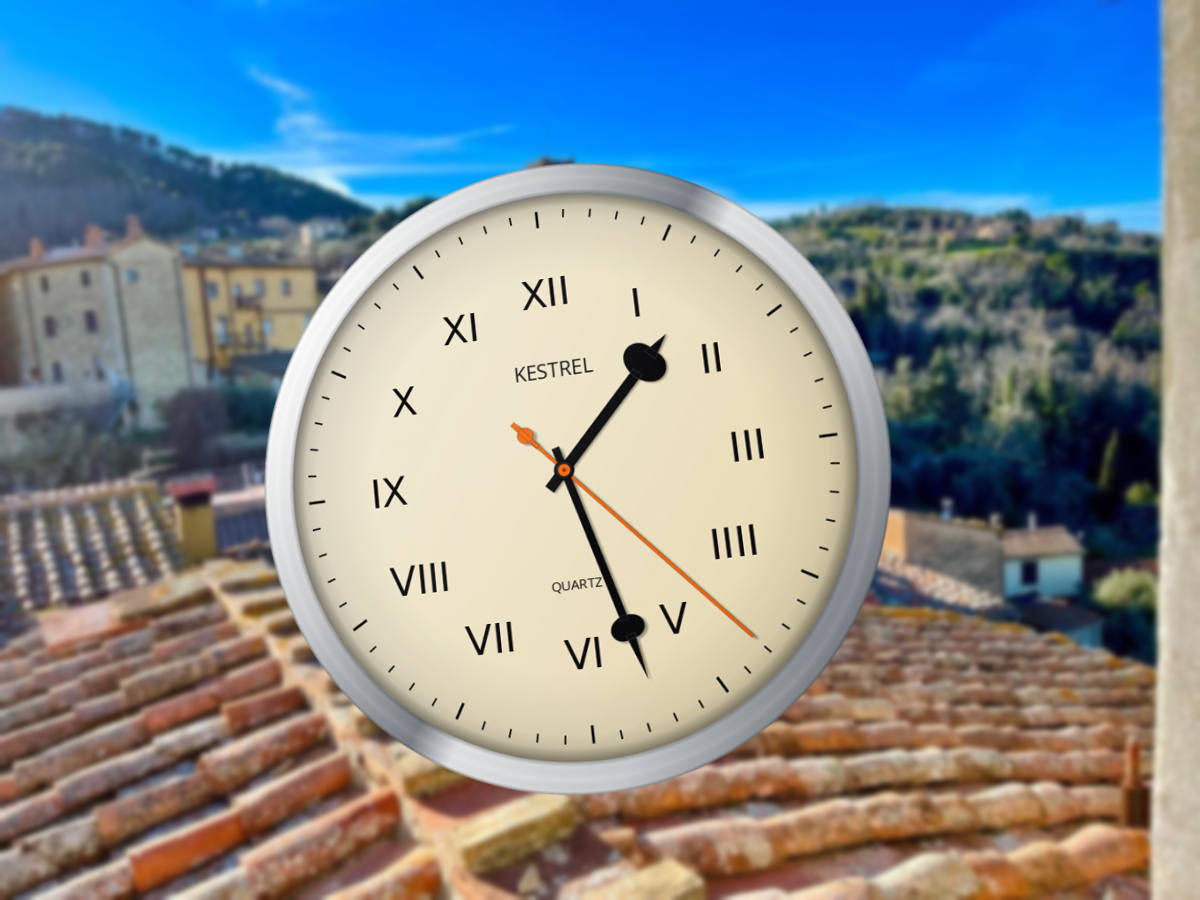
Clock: 1.27.23
